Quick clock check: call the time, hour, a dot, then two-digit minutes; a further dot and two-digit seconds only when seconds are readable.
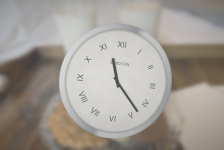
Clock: 11.23
